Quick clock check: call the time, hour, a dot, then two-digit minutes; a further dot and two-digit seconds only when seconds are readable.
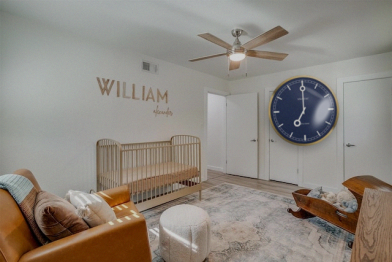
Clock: 7.00
